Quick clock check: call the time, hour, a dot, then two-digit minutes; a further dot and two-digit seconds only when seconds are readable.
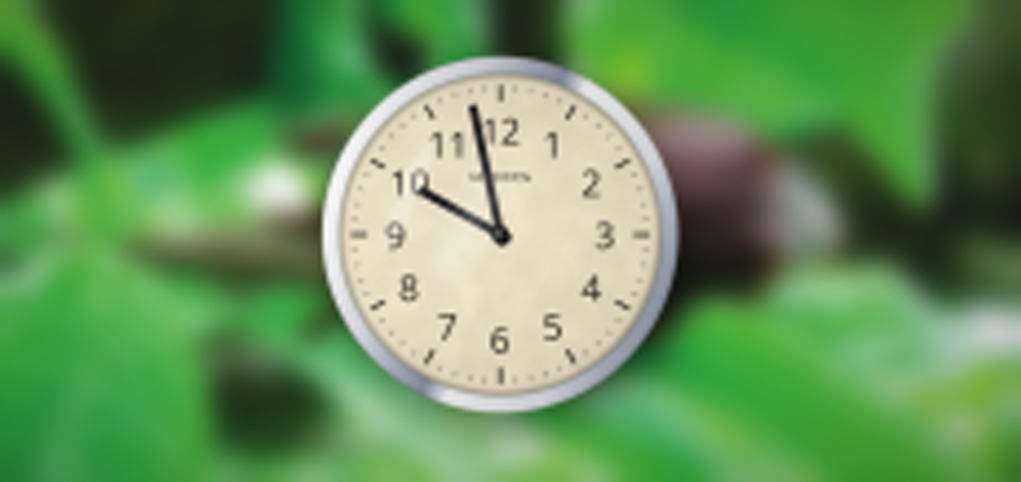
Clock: 9.58
